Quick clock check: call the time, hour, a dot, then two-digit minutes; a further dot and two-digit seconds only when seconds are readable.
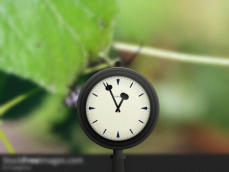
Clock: 12.56
